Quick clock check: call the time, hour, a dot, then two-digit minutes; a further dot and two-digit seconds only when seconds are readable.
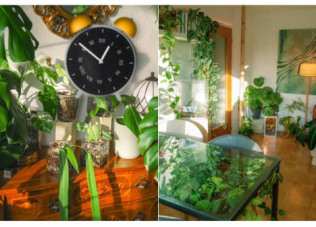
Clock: 12.51
